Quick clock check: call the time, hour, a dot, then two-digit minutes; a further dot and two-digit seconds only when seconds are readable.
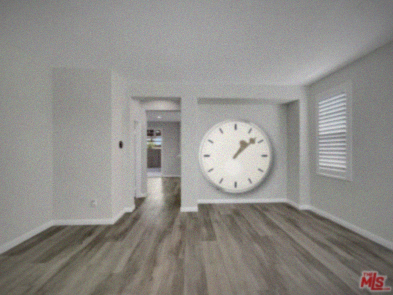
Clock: 1.08
